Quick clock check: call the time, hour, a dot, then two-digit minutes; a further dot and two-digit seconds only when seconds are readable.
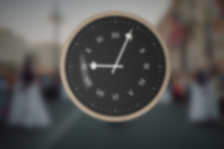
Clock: 9.04
